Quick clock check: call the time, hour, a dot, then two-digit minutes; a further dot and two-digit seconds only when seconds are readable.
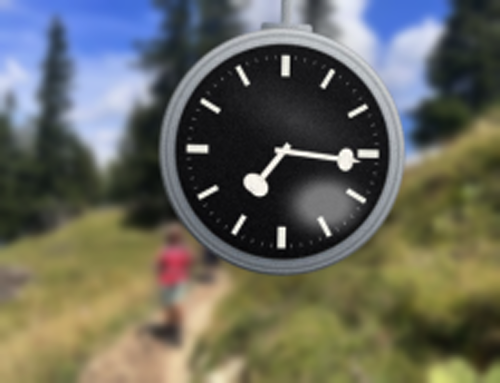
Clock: 7.16
